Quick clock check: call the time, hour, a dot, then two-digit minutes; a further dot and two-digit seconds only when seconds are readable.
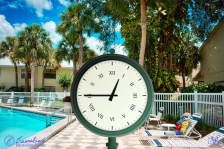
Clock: 12.45
